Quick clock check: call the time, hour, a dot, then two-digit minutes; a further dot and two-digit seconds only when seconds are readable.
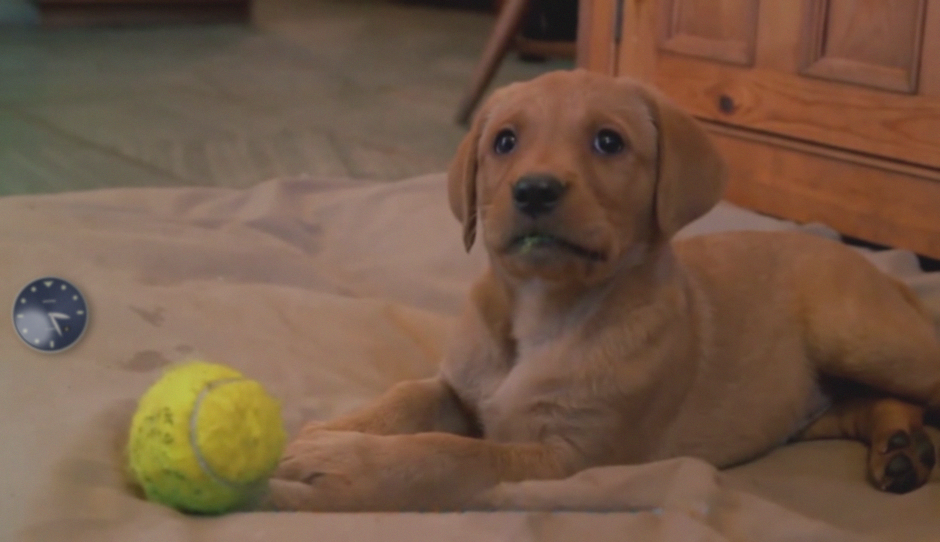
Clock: 3.26
